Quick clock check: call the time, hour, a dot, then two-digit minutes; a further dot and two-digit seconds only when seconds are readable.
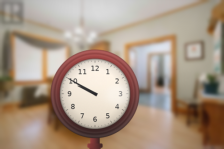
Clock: 9.50
